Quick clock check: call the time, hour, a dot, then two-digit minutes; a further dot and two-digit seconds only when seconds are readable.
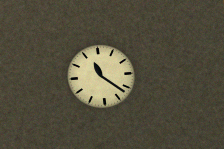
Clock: 11.22
